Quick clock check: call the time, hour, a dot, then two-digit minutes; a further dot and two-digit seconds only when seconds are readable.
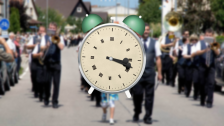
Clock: 3.18
